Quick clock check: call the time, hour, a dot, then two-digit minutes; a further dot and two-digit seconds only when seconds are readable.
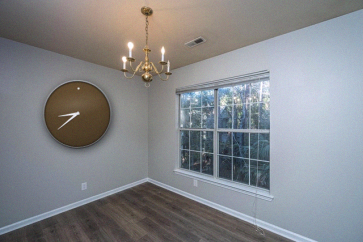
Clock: 8.38
